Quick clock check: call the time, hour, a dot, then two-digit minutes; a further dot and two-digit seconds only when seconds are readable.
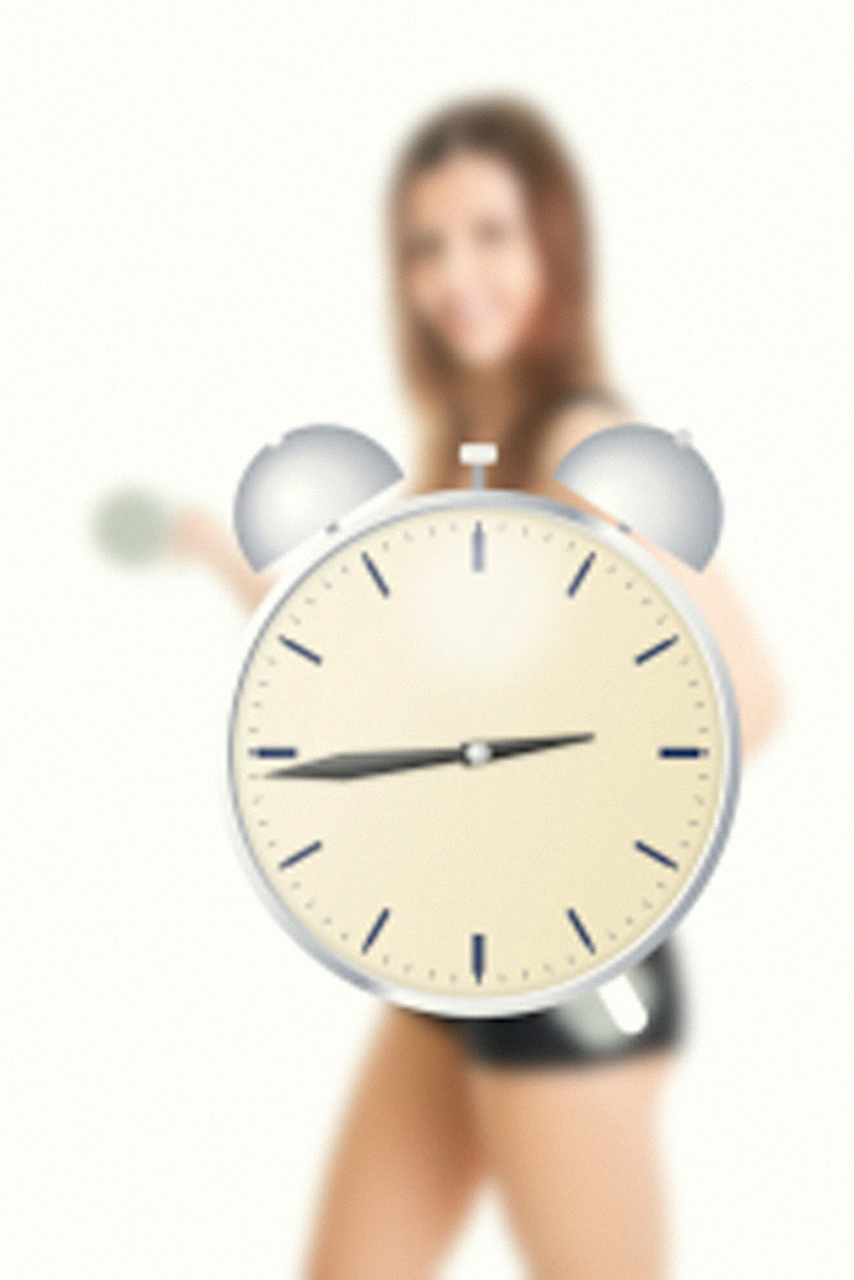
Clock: 2.44
